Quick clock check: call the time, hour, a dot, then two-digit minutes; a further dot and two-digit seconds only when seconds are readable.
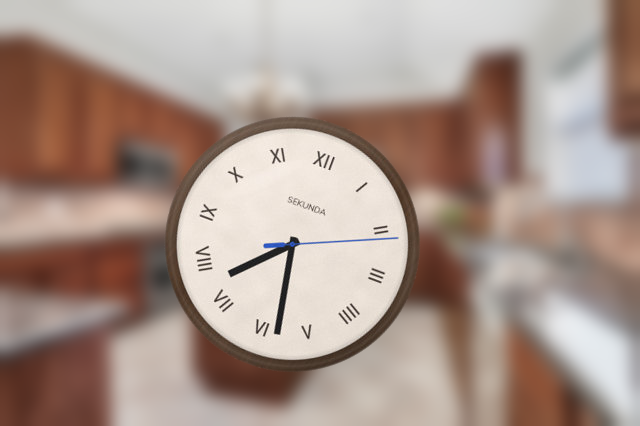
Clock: 7.28.11
